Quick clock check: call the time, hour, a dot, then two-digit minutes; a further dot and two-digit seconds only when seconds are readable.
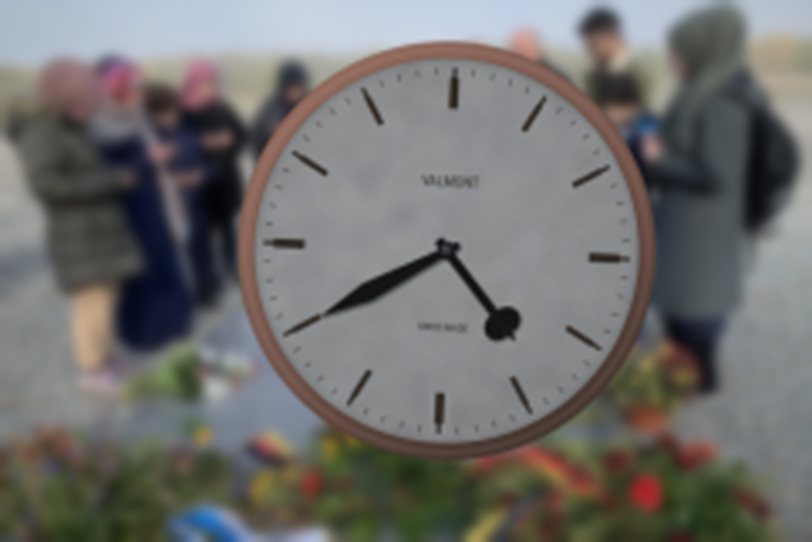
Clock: 4.40
